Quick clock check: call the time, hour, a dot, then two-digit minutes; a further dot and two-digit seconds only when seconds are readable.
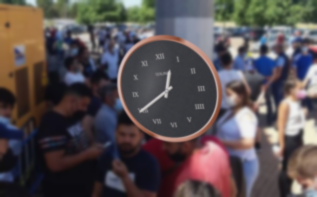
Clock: 12.40
